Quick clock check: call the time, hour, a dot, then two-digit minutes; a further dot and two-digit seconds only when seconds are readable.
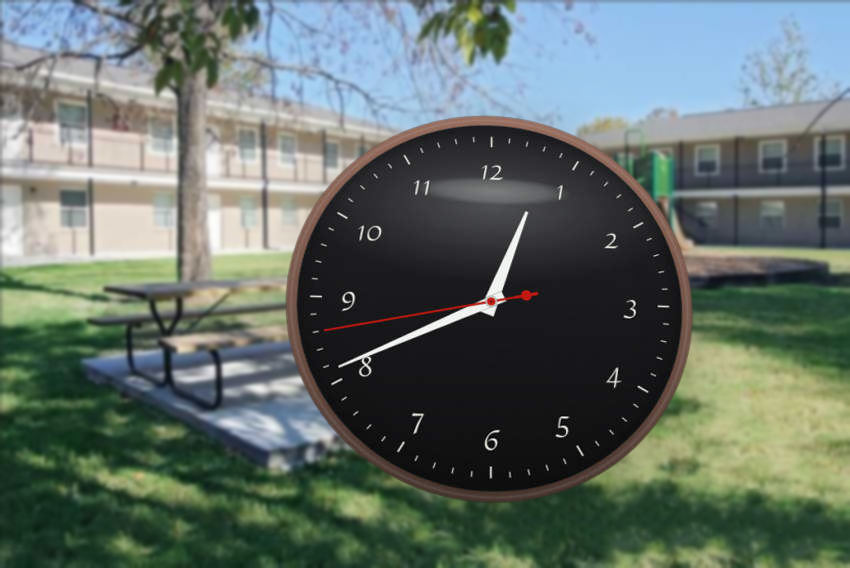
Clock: 12.40.43
